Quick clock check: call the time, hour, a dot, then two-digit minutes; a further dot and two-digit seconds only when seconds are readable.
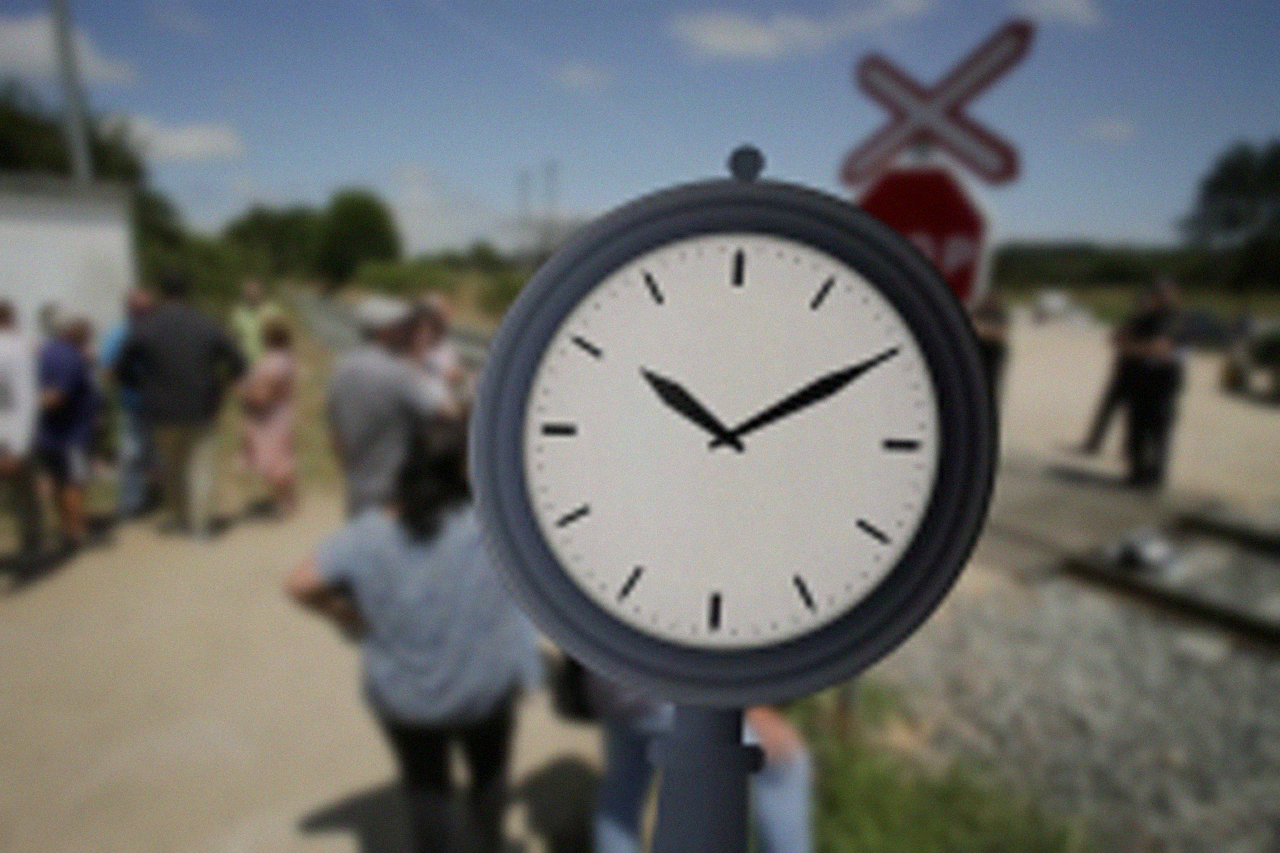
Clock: 10.10
